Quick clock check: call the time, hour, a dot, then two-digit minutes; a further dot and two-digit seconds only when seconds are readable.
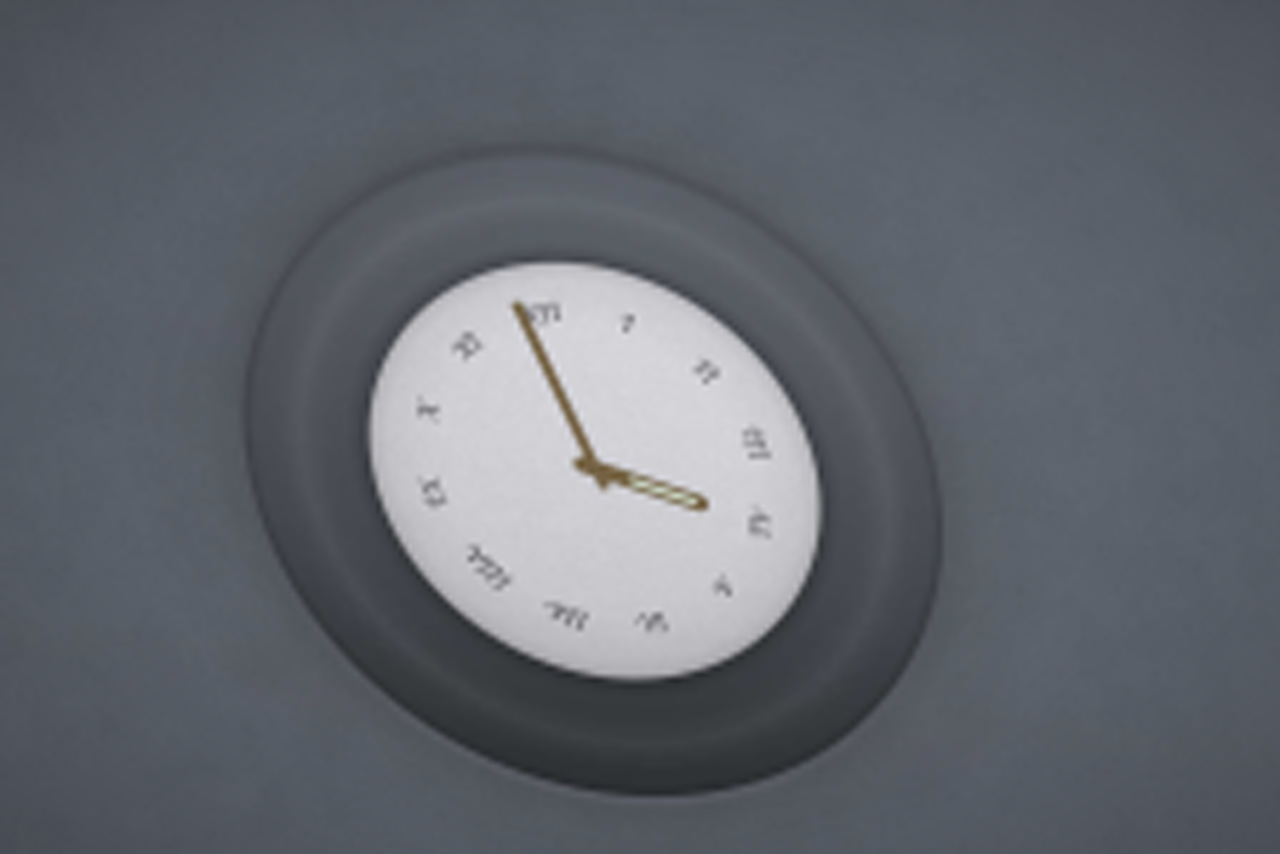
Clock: 3.59
